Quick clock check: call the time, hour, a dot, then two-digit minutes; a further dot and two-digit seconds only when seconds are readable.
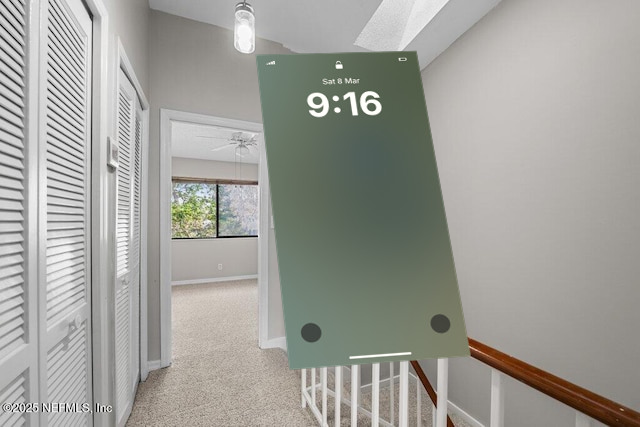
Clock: 9.16
